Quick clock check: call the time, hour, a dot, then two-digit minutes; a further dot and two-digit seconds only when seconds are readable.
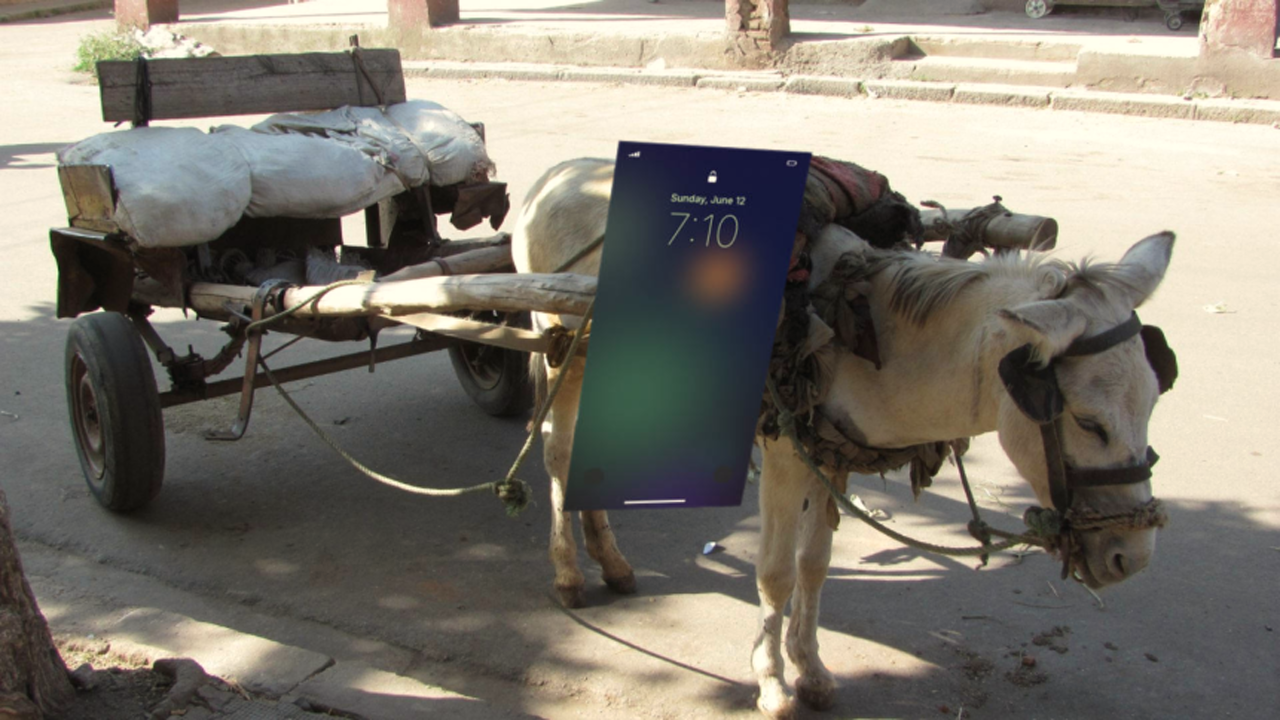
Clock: 7.10
